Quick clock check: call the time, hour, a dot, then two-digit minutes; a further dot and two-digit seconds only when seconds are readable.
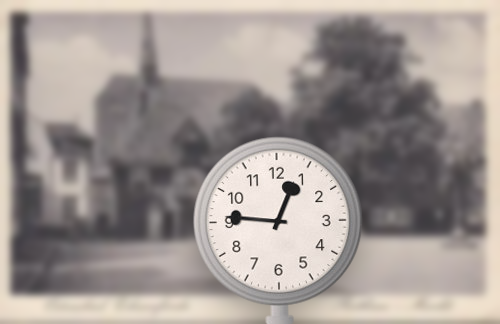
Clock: 12.46
